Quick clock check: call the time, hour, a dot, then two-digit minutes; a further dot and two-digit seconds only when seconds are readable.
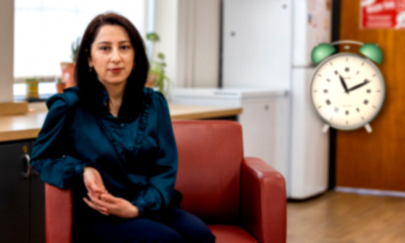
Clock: 11.11
